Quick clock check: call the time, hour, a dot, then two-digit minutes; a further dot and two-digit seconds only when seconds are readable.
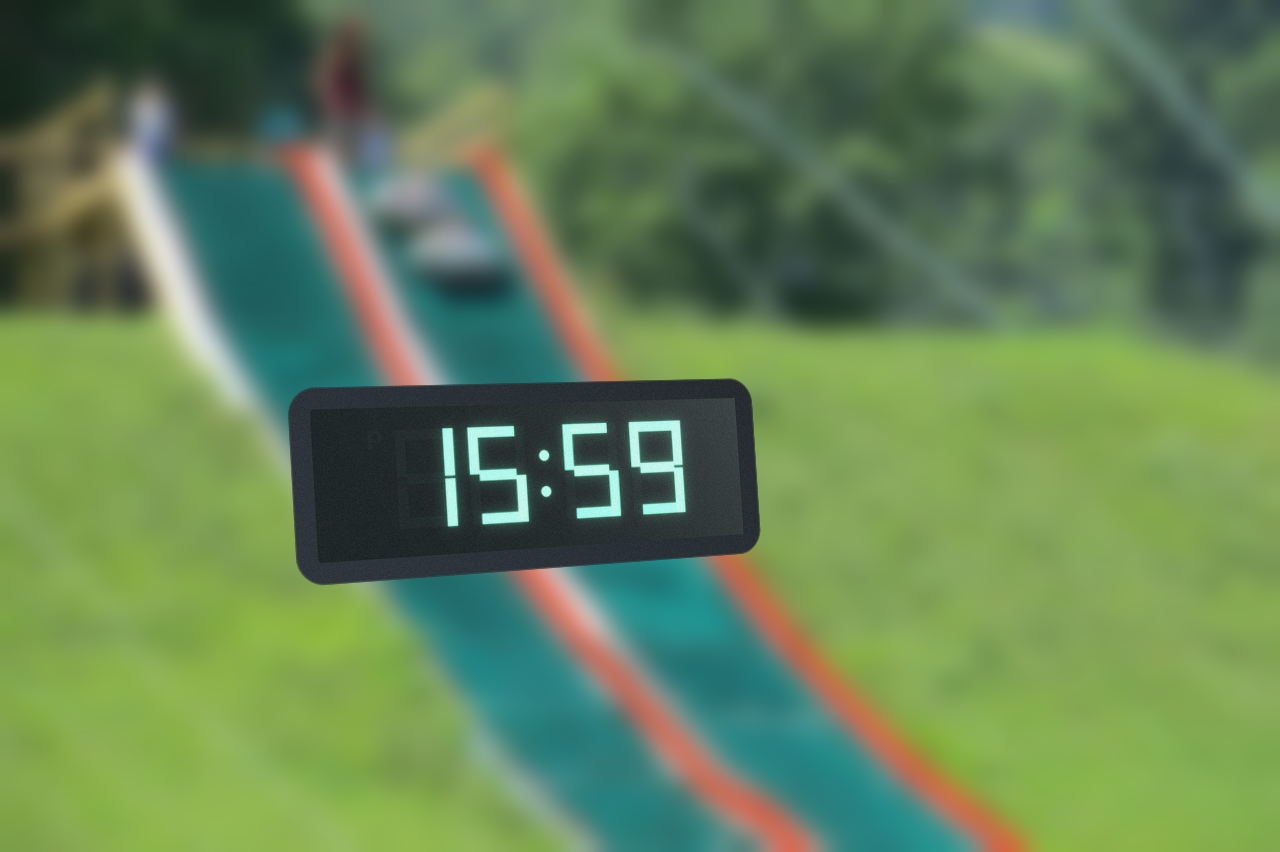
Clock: 15.59
